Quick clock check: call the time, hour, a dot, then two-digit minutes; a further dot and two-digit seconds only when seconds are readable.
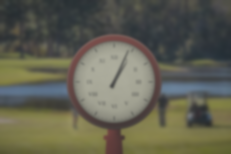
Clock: 1.04
